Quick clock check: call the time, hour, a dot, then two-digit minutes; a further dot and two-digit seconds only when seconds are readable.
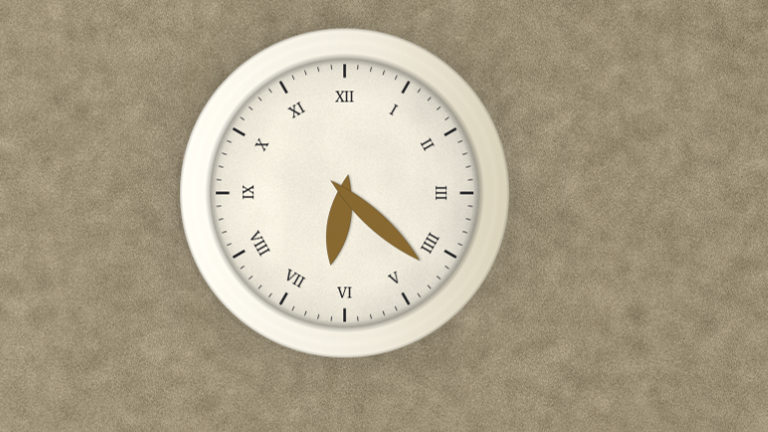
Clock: 6.22
